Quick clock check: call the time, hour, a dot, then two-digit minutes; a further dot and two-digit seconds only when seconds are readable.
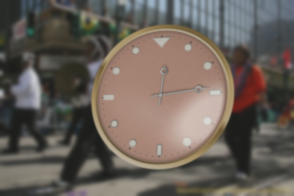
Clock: 12.14
